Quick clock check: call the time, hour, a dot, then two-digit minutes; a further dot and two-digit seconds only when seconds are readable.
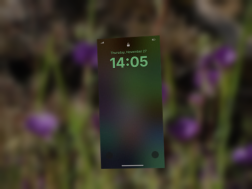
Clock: 14.05
